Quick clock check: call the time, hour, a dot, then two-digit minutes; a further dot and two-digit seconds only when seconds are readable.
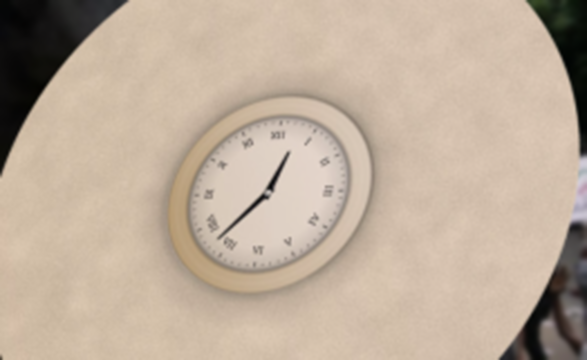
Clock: 12.37
